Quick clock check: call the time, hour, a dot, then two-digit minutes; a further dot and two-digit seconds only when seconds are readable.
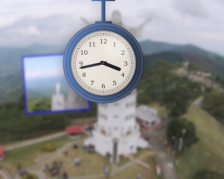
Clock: 3.43
